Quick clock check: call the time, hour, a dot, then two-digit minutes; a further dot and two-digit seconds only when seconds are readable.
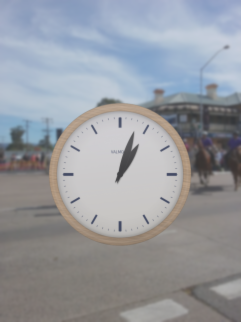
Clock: 1.03
